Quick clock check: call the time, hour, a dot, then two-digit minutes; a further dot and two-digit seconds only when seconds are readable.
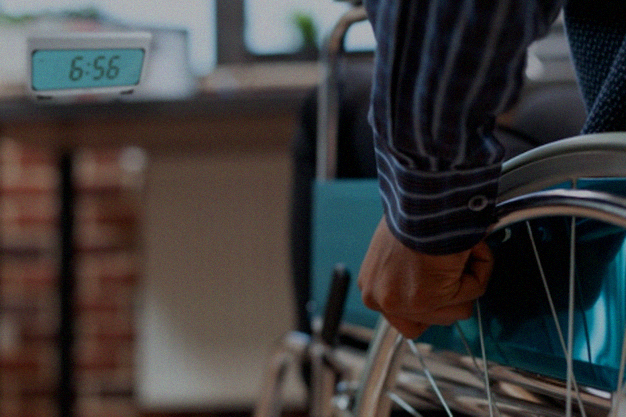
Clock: 6.56
